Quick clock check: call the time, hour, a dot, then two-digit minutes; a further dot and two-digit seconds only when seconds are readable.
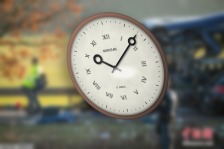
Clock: 10.08
